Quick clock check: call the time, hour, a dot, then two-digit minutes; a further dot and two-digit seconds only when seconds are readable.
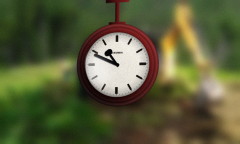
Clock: 10.49
